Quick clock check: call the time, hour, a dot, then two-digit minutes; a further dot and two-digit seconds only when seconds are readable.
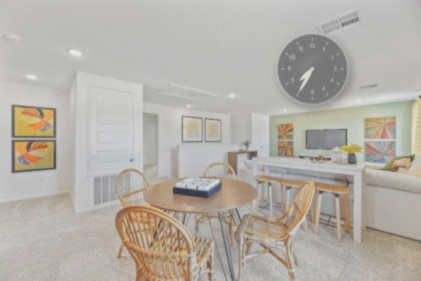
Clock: 7.35
